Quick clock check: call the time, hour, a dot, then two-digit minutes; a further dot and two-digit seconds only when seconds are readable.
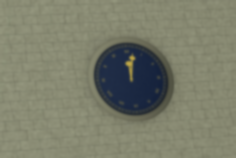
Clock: 12.02
